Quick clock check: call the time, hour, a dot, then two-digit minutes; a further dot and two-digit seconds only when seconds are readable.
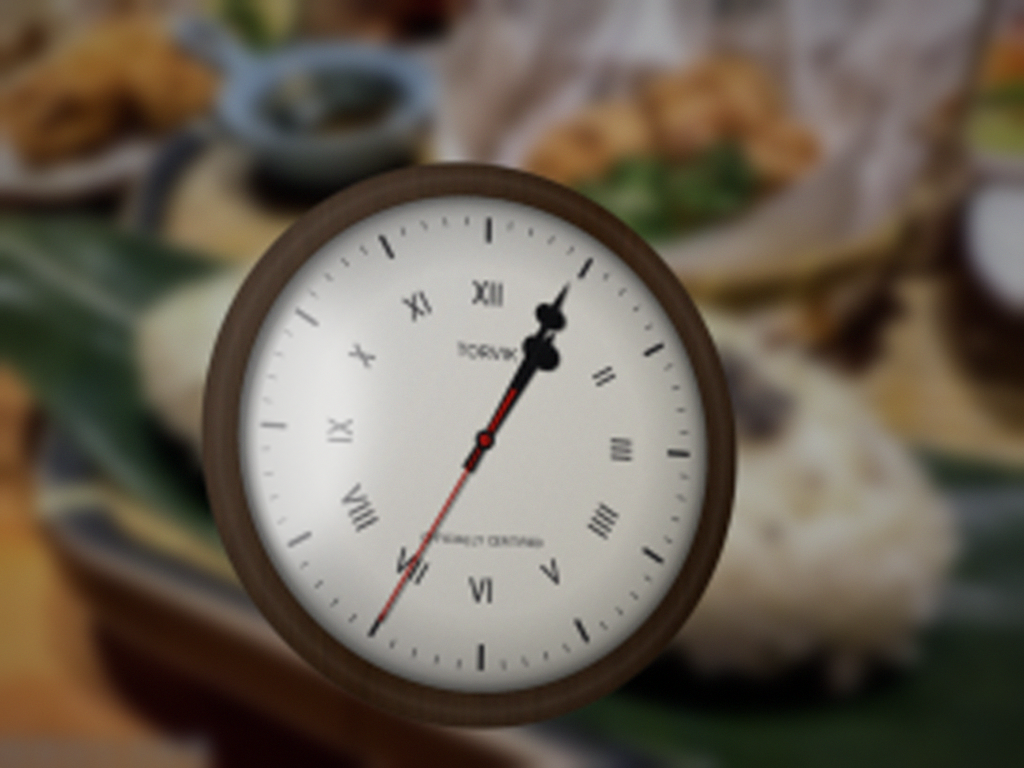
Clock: 1.04.35
